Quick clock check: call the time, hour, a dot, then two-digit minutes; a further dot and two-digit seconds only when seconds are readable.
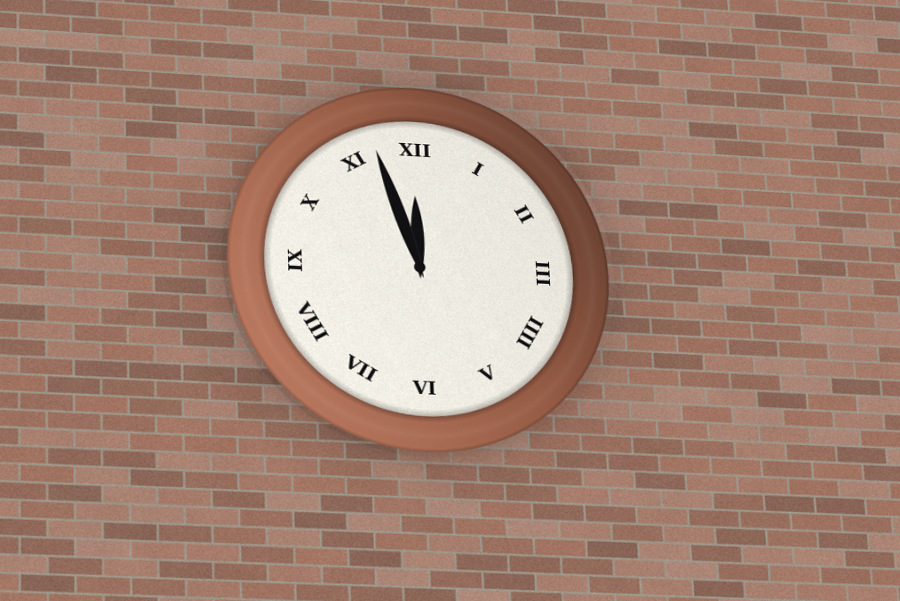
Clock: 11.57
